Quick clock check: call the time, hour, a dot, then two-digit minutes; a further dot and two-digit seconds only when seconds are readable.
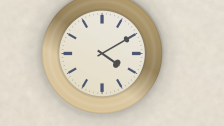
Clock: 4.10
